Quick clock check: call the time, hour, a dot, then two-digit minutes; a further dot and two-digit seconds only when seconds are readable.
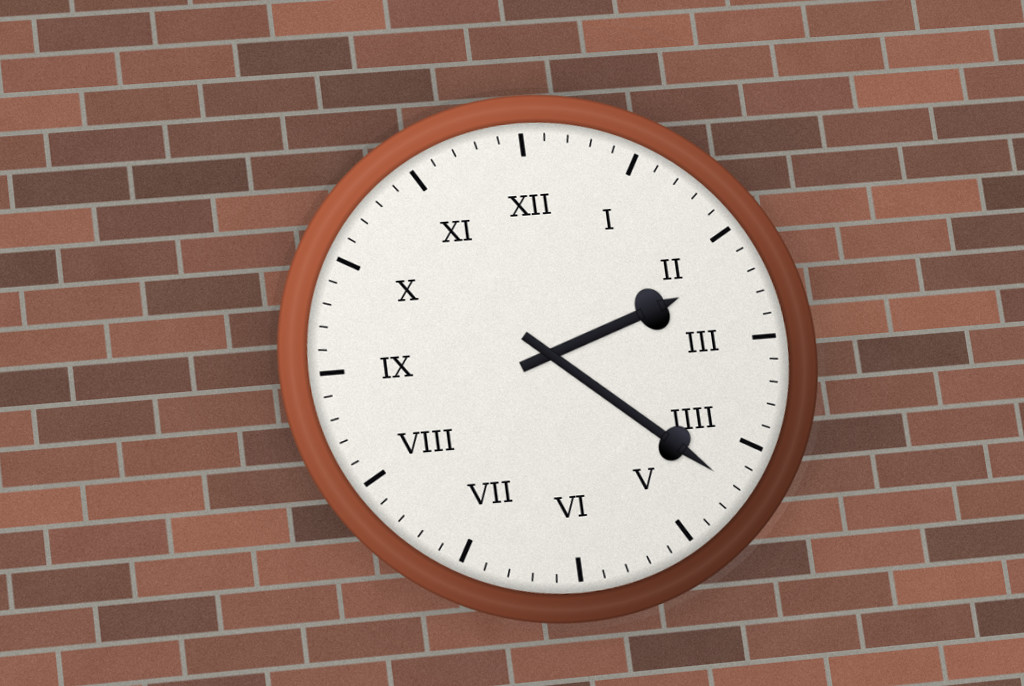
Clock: 2.22
